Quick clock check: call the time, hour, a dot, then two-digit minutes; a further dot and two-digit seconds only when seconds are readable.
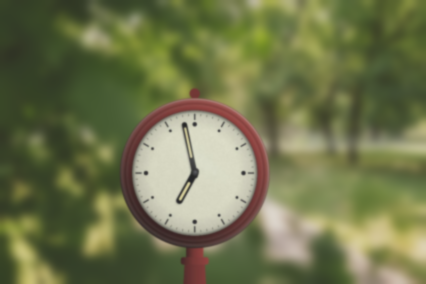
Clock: 6.58
